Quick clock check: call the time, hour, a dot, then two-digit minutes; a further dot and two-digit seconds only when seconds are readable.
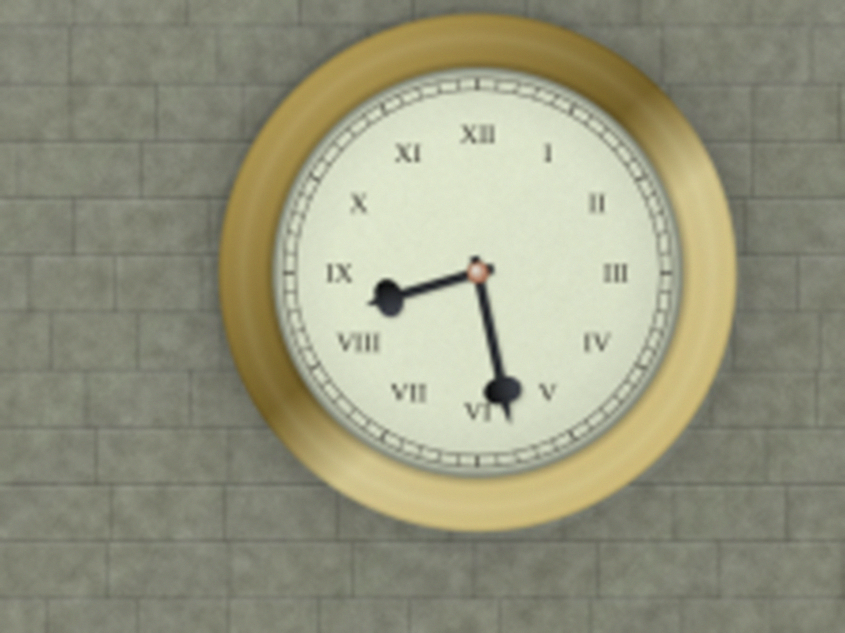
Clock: 8.28
